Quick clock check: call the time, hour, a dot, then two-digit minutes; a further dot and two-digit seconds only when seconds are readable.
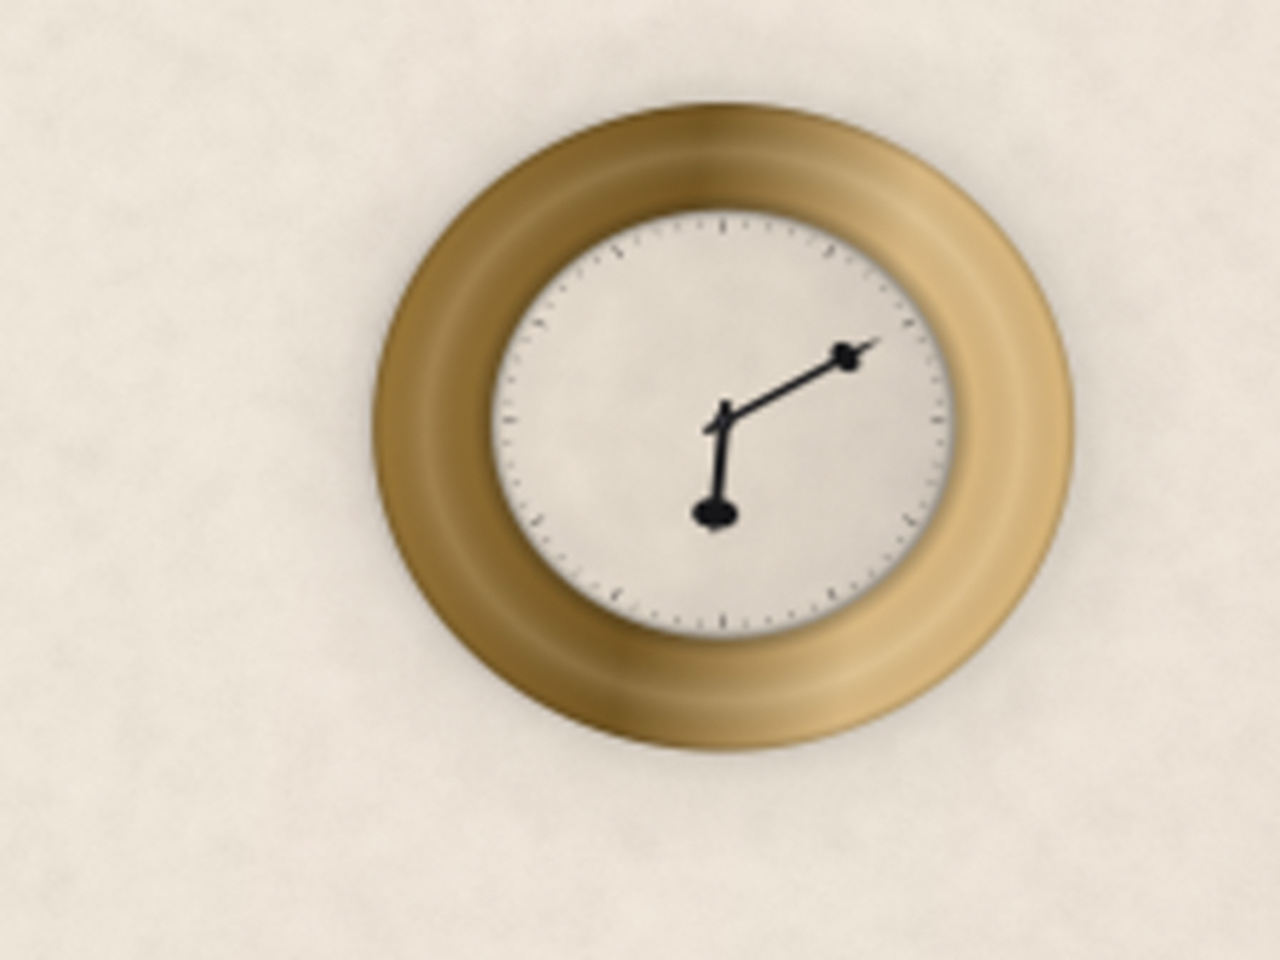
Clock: 6.10
